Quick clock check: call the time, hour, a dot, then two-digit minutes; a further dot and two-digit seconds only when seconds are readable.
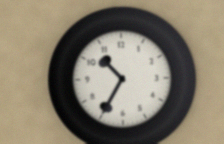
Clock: 10.35
